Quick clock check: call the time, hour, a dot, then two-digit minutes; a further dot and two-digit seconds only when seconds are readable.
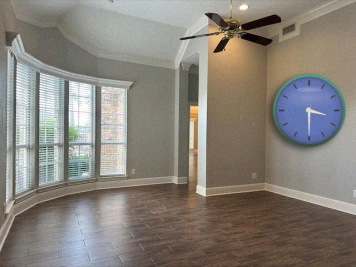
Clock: 3.30
